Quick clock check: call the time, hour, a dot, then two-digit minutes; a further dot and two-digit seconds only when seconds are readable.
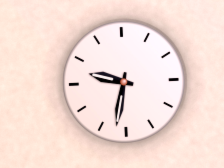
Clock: 9.32
